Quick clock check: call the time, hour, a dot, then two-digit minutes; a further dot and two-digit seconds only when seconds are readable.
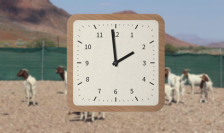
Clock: 1.59
